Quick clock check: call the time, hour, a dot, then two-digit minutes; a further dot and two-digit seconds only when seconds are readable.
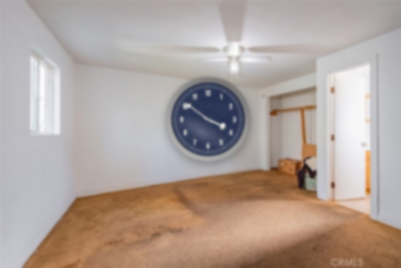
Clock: 3.51
